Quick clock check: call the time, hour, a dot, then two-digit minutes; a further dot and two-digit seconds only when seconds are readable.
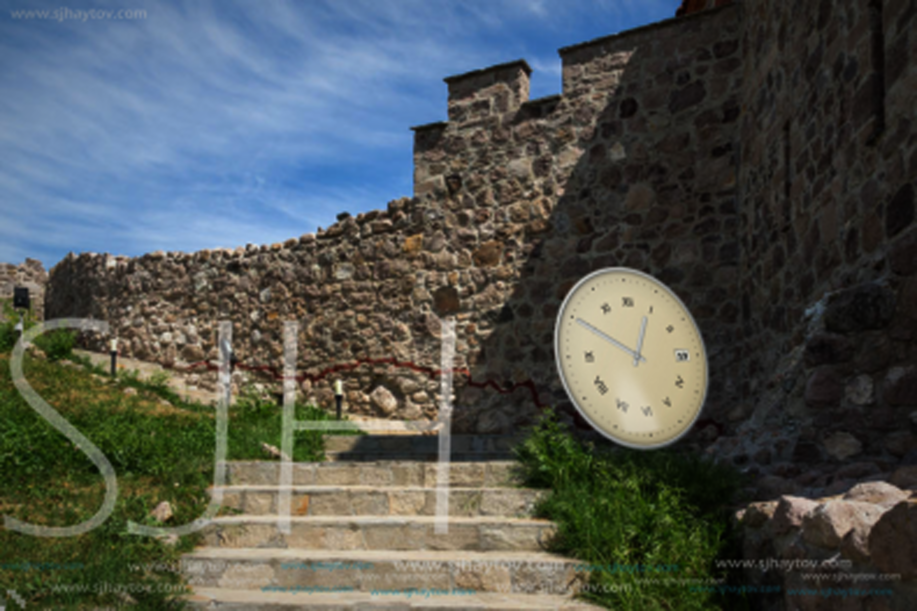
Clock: 12.50
